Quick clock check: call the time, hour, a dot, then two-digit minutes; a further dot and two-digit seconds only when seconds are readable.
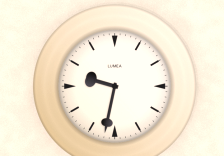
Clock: 9.32
